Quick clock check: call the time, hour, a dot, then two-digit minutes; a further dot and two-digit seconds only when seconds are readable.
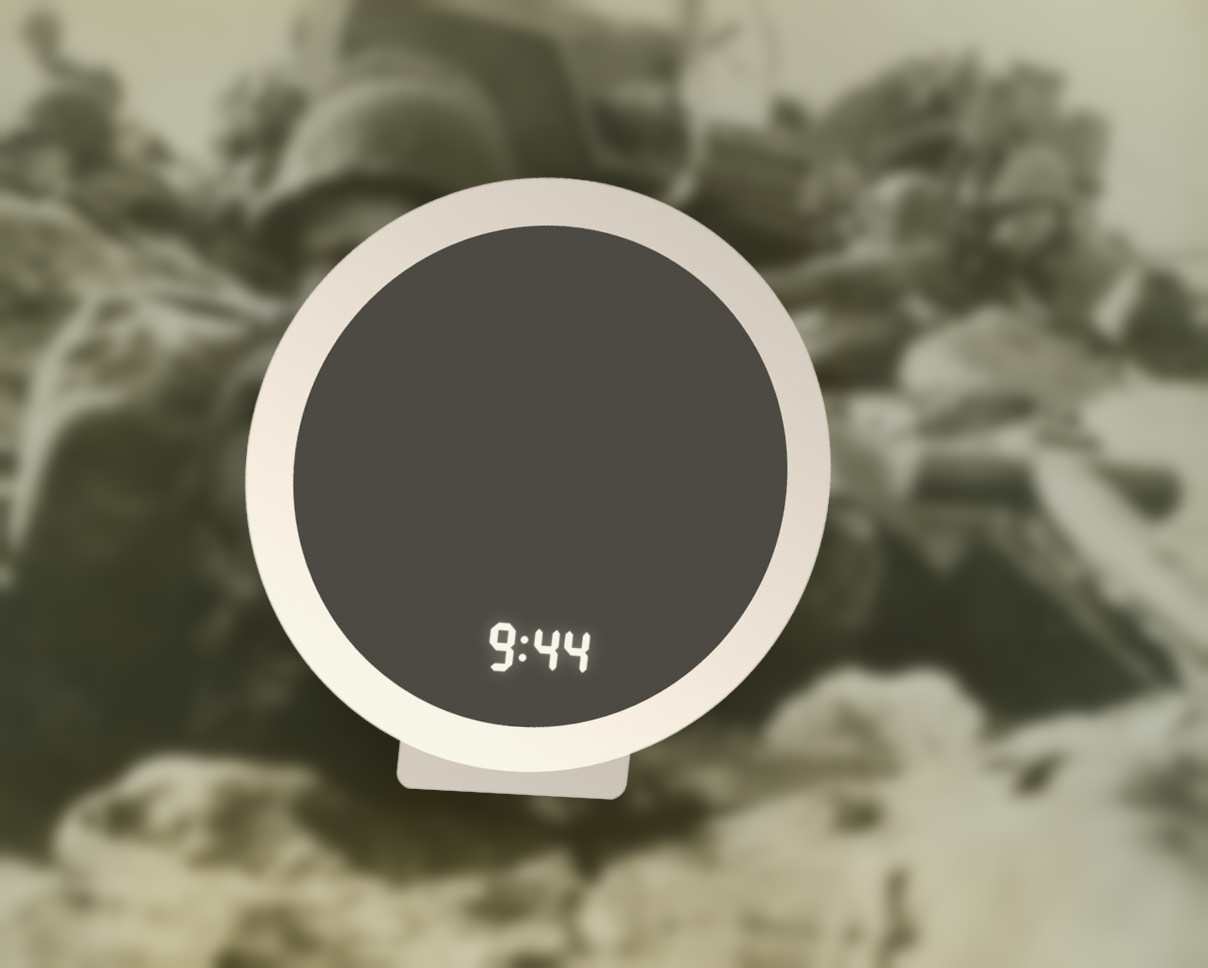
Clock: 9.44
